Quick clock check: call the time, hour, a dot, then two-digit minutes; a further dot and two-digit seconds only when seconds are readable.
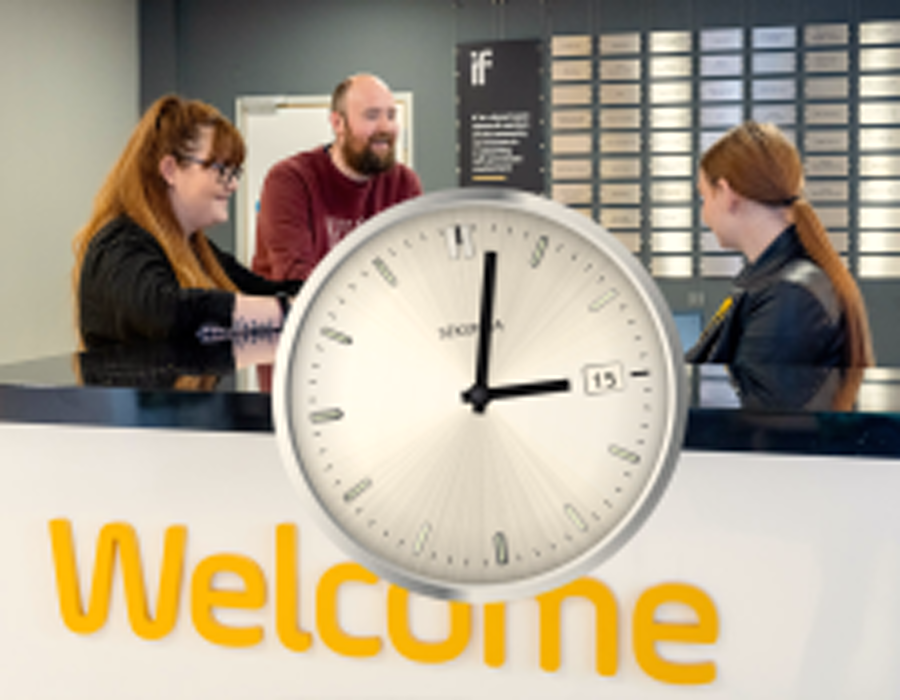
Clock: 3.02
